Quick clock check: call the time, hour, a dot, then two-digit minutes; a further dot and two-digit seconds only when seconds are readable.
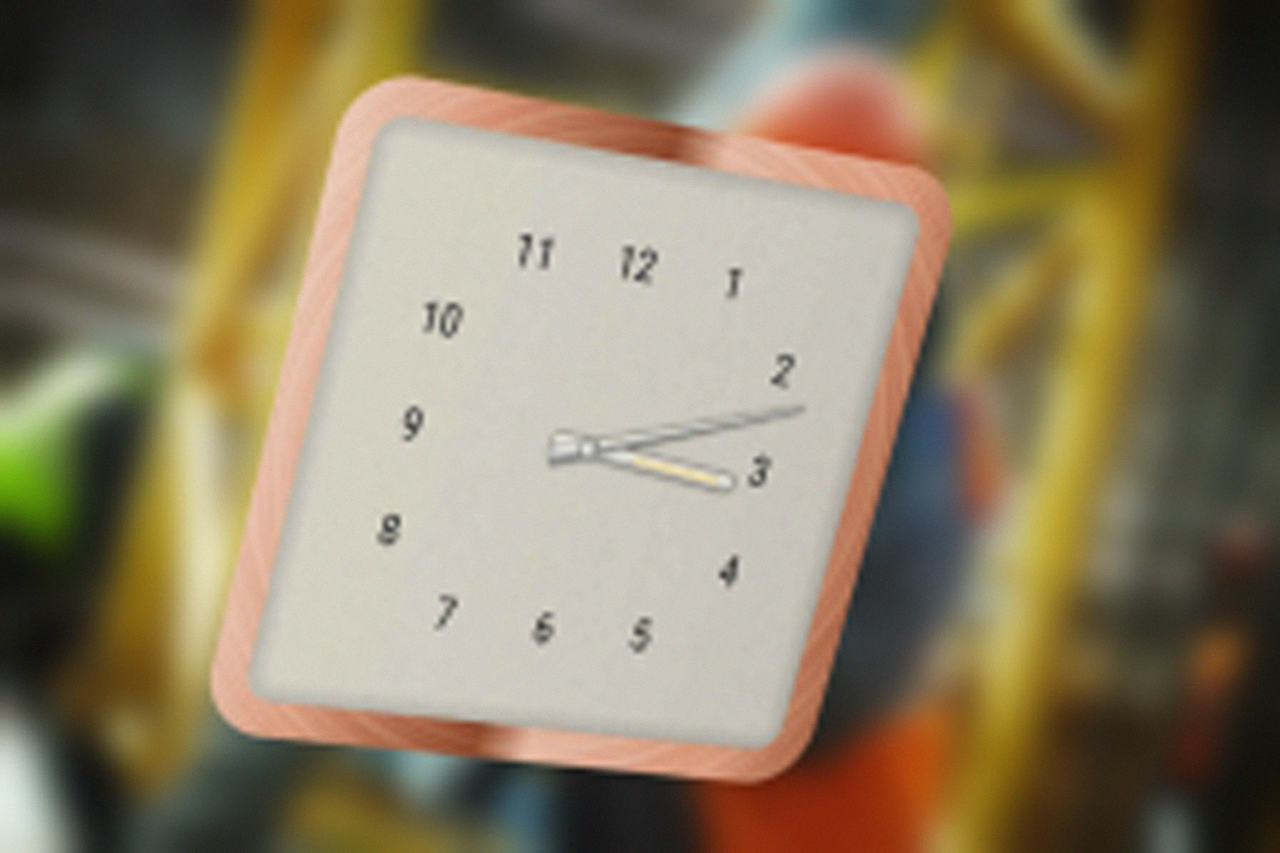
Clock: 3.12
